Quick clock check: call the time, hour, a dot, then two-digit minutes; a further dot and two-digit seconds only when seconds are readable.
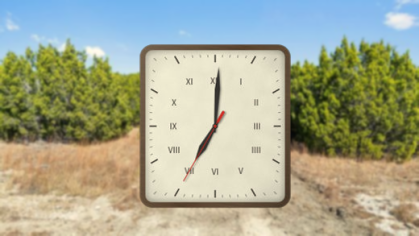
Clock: 7.00.35
